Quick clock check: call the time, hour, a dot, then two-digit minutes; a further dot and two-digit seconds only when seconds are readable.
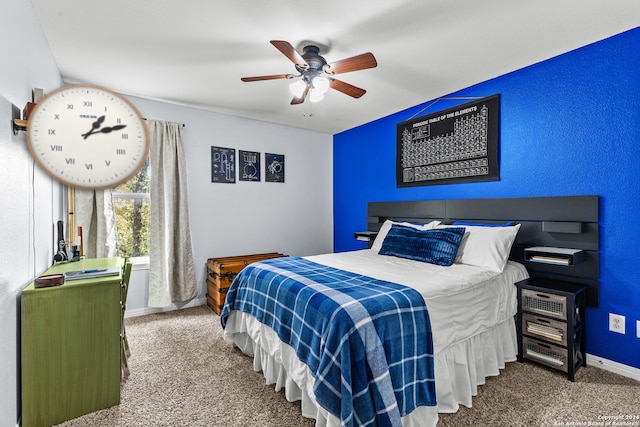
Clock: 1.12
